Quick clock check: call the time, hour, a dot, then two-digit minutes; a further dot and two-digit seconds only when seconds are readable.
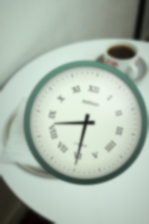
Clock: 8.30
